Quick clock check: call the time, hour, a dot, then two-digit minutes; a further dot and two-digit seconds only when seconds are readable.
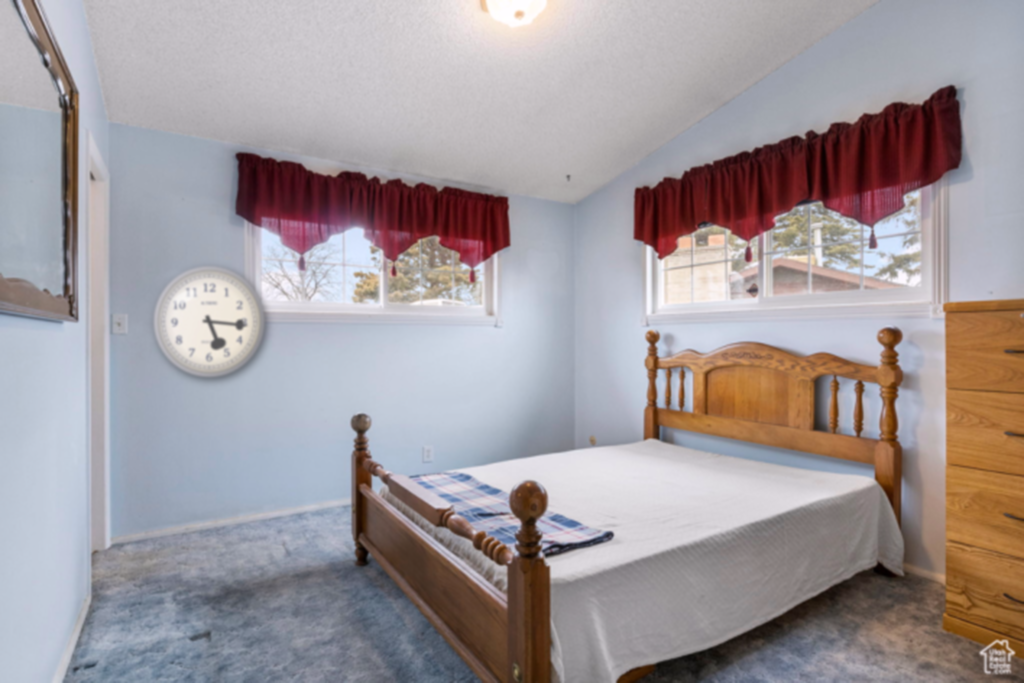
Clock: 5.16
